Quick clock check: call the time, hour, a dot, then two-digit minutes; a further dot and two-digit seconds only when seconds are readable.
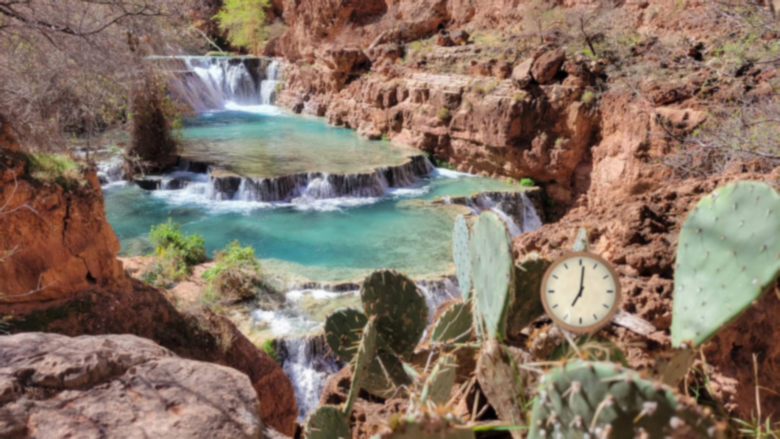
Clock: 7.01
